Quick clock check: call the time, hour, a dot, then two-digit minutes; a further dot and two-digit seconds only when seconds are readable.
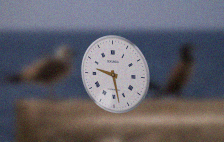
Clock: 9.28
